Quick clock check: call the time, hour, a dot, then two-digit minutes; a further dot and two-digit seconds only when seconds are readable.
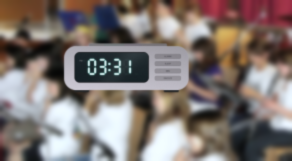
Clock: 3.31
